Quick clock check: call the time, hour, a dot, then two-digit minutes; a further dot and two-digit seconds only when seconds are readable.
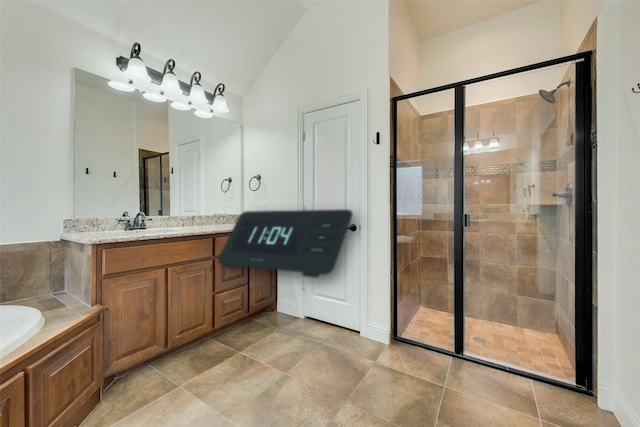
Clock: 11.04
